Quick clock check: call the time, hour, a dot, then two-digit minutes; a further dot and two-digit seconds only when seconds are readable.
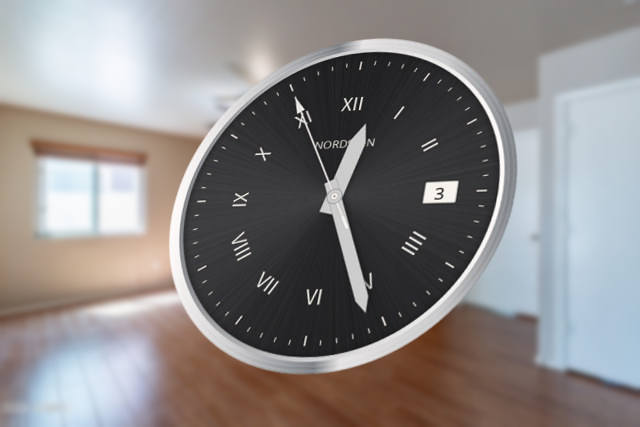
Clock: 12.25.55
